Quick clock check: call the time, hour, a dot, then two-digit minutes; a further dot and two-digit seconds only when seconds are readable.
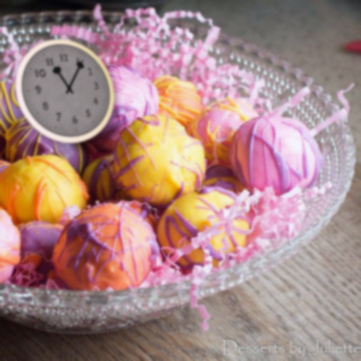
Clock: 11.06
